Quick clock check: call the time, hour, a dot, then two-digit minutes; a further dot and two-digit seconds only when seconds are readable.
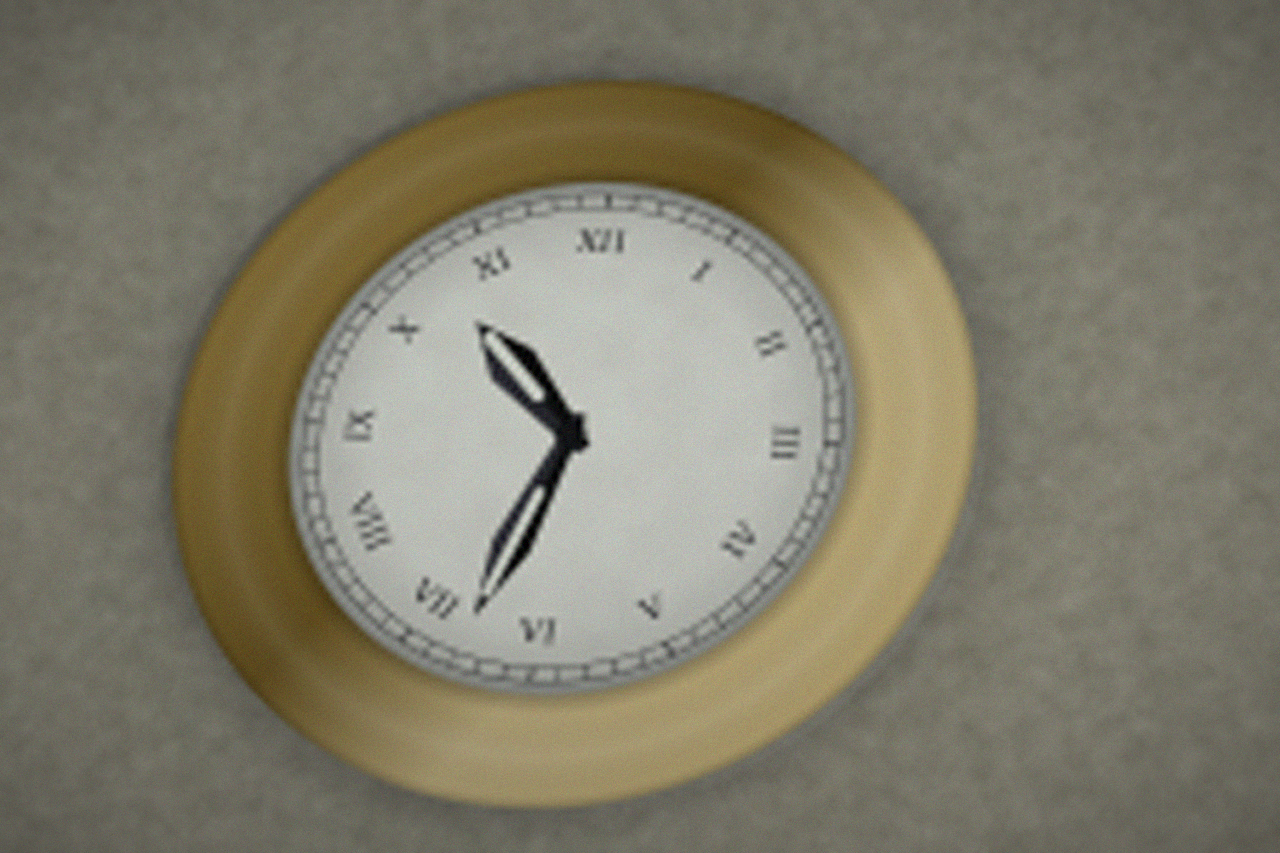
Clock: 10.33
